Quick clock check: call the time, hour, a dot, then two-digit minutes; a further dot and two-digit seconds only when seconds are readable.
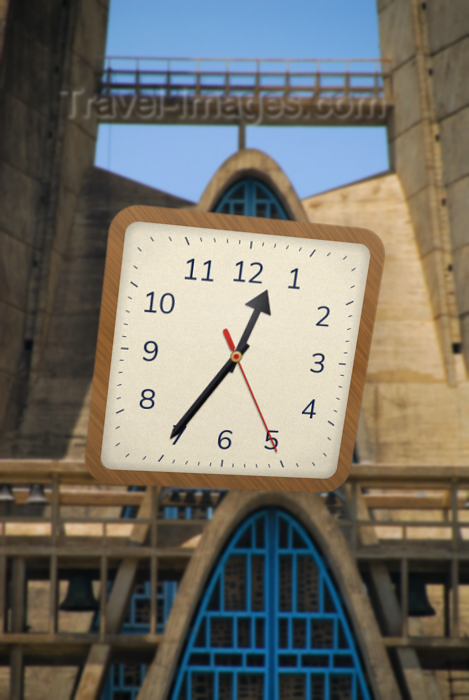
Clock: 12.35.25
